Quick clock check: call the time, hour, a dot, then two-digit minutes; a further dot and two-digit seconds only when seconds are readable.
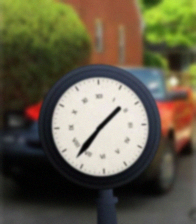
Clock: 1.37
